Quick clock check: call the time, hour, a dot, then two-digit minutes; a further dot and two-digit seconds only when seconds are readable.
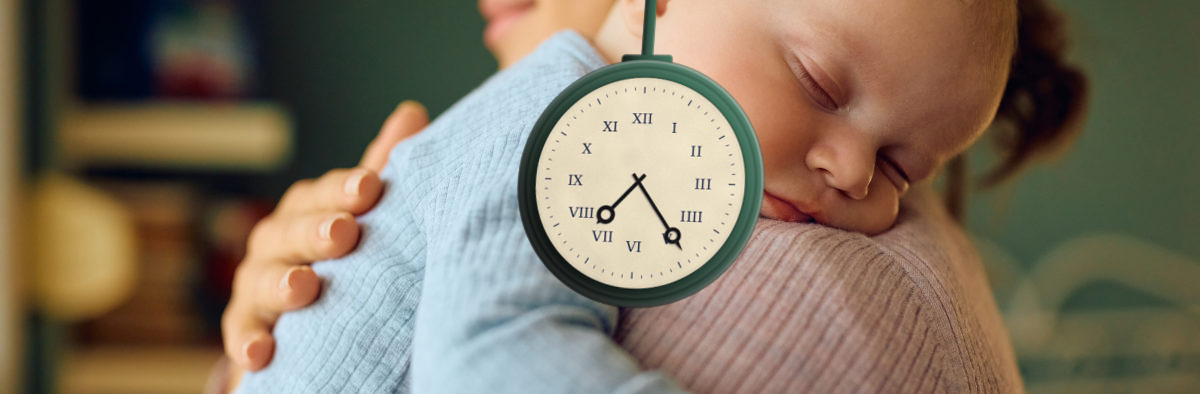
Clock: 7.24
